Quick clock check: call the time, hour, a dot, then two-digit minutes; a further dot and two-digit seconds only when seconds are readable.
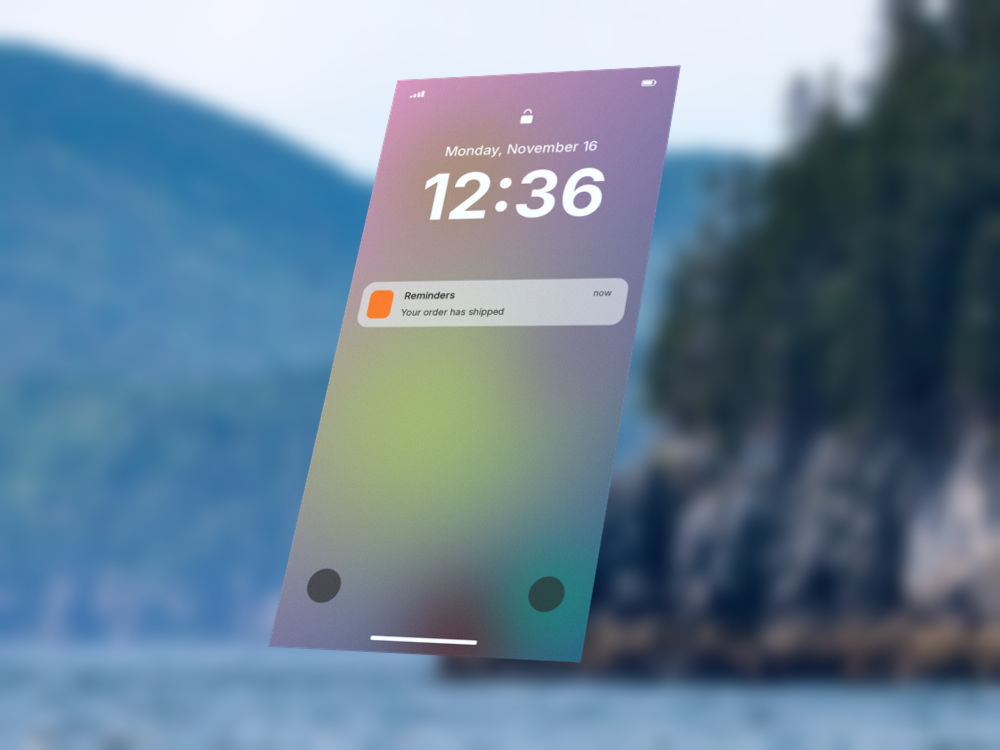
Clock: 12.36
